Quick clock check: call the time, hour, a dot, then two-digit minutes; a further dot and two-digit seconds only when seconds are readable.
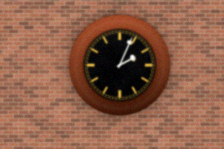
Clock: 2.04
